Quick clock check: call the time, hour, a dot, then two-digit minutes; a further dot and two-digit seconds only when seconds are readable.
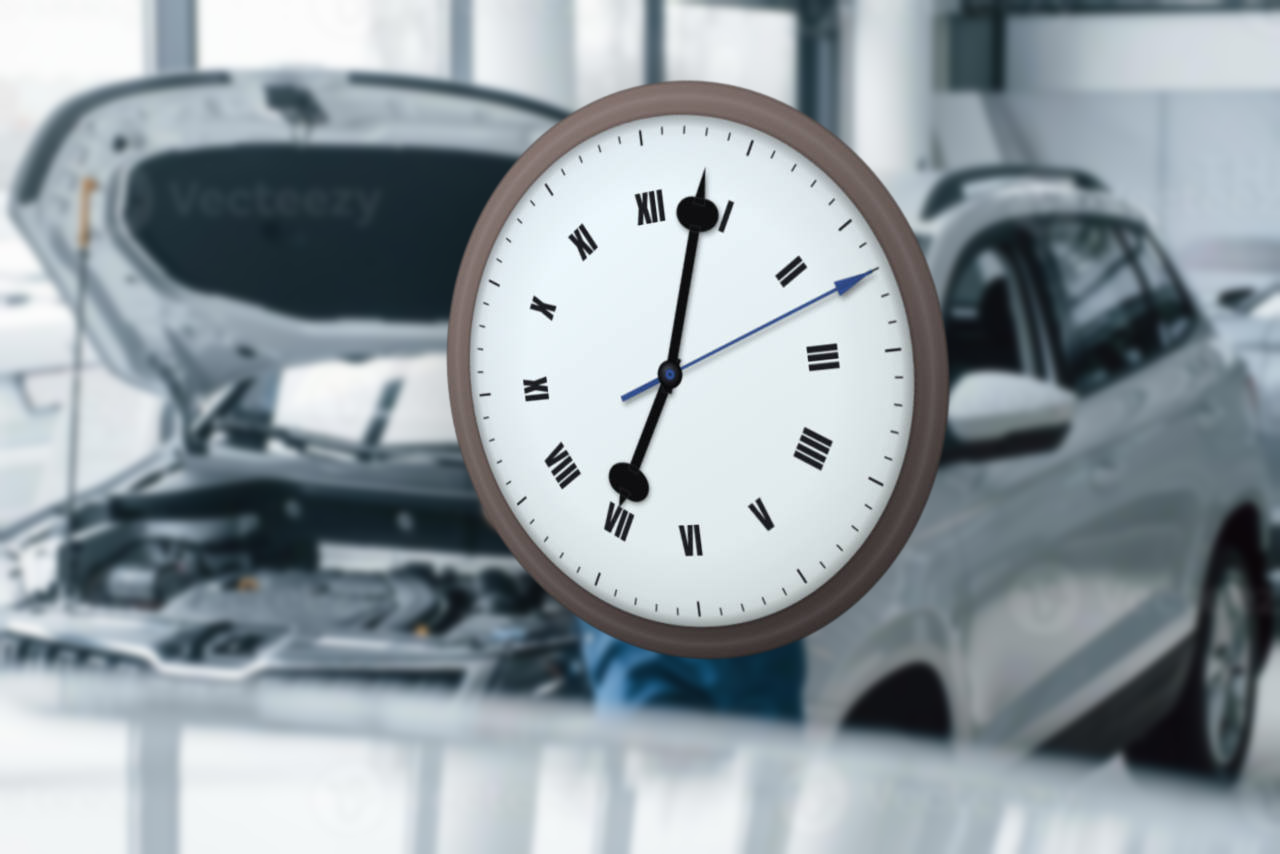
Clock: 7.03.12
